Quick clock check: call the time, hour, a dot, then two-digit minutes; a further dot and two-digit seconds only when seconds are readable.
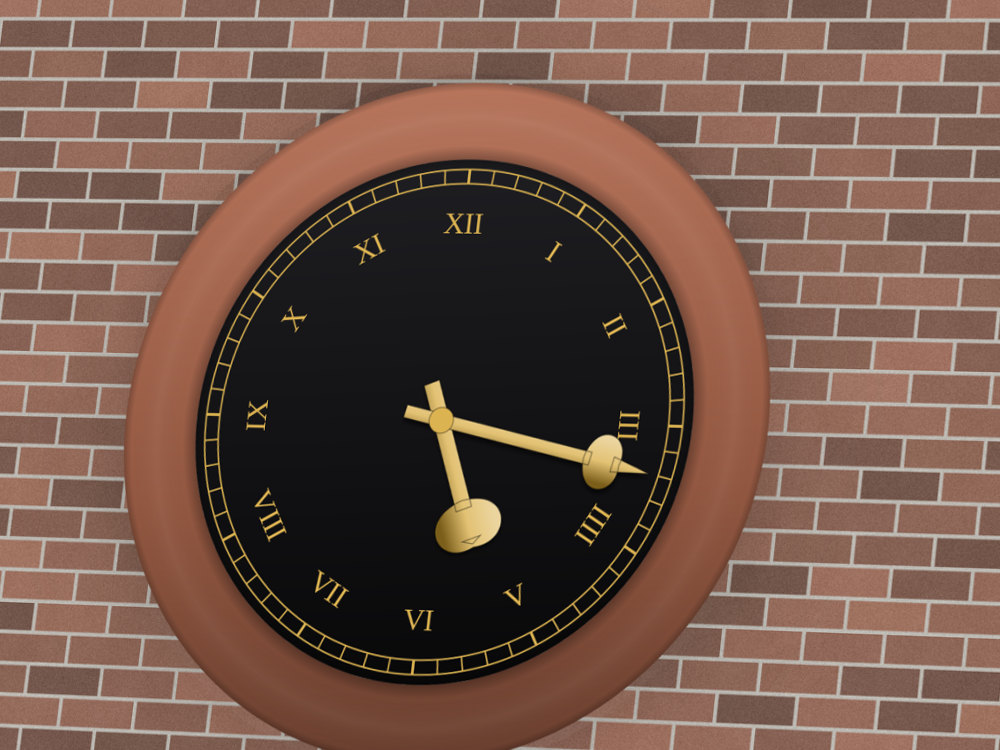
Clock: 5.17
